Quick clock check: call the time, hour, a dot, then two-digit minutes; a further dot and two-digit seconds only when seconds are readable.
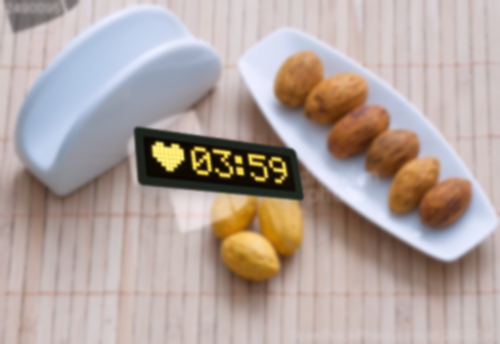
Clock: 3.59
